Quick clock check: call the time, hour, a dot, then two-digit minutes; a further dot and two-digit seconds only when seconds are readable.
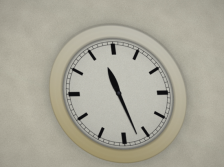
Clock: 11.27
